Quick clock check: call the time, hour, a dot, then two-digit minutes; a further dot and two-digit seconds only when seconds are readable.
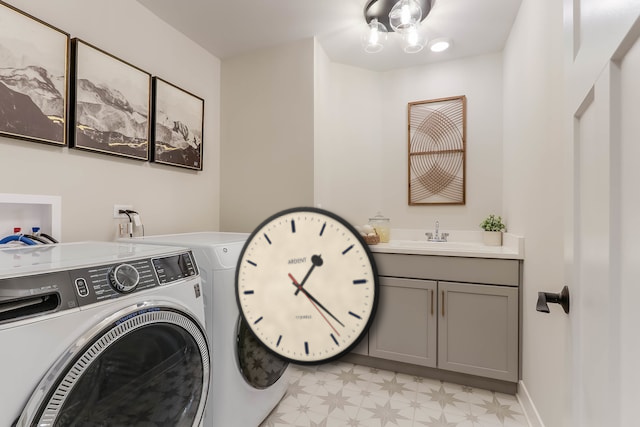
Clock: 1.22.24
